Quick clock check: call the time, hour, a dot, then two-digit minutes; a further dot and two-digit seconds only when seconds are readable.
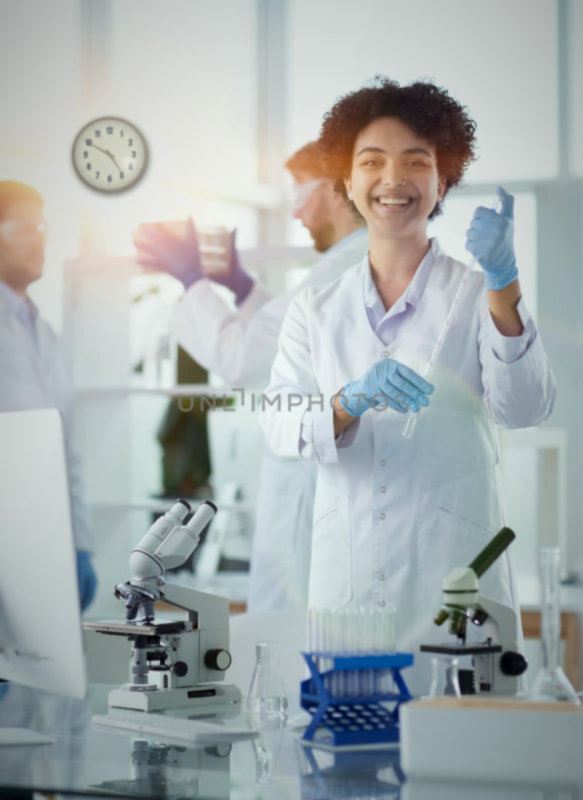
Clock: 4.50
